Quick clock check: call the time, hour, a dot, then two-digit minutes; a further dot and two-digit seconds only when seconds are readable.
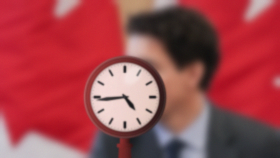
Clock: 4.44
